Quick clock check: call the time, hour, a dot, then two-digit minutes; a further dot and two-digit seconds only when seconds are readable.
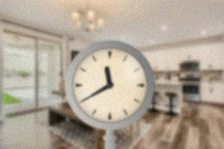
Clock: 11.40
